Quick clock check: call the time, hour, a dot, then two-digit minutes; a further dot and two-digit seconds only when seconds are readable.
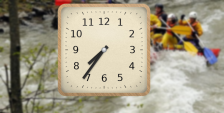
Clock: 7.36
